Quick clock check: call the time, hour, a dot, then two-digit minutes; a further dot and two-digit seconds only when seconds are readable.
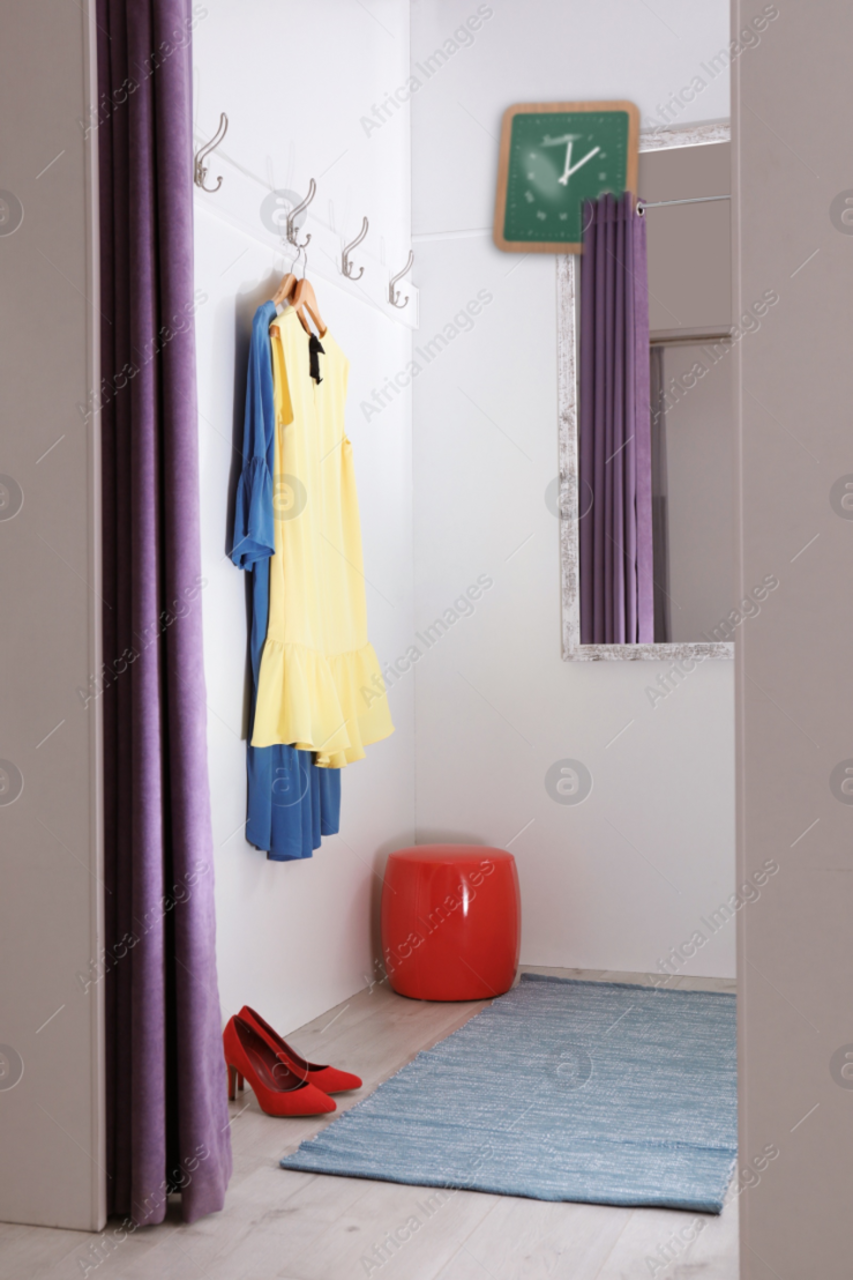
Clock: 12.08
